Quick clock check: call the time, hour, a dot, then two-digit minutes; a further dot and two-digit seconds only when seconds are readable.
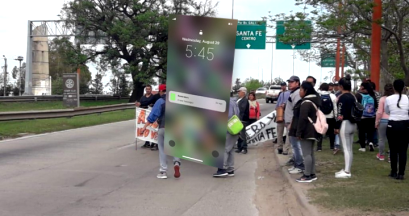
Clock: 5.45
